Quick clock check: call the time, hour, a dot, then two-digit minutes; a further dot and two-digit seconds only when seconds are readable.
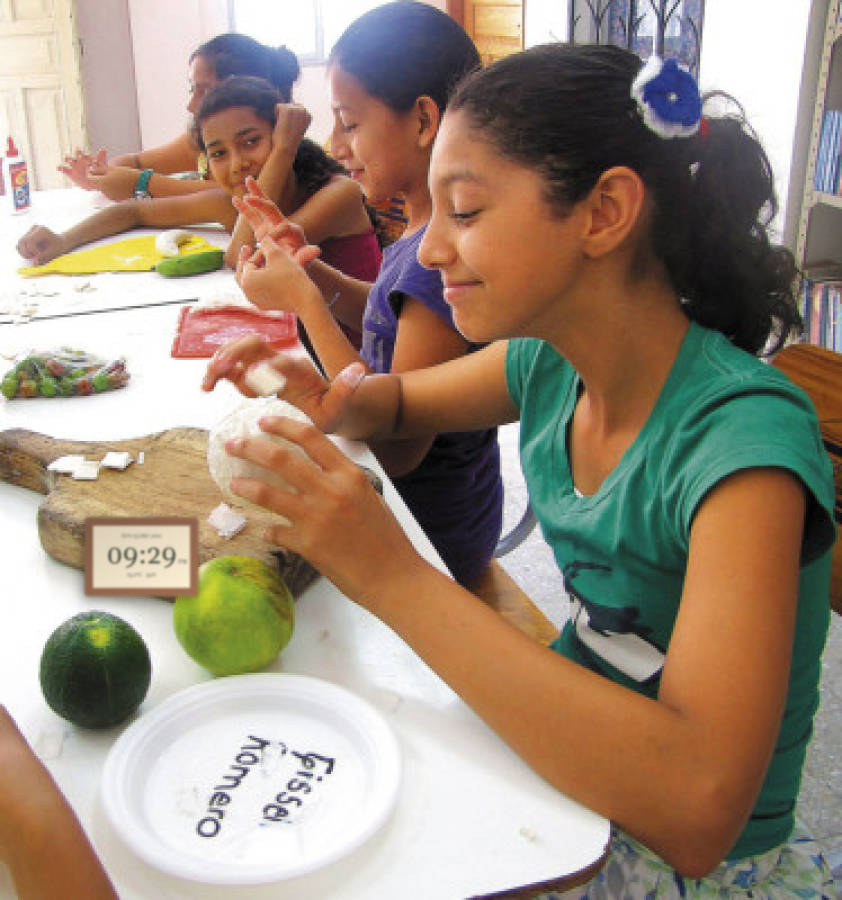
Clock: 9.29
